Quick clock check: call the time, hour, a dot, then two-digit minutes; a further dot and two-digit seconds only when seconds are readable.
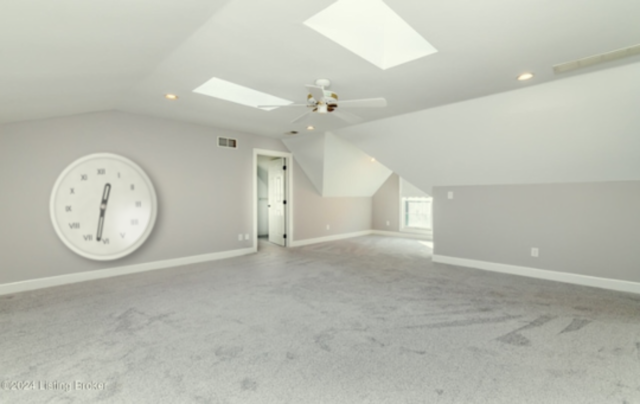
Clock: 12.32
